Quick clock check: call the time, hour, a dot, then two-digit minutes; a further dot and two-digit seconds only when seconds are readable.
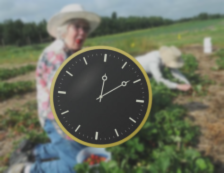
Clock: 12.09
